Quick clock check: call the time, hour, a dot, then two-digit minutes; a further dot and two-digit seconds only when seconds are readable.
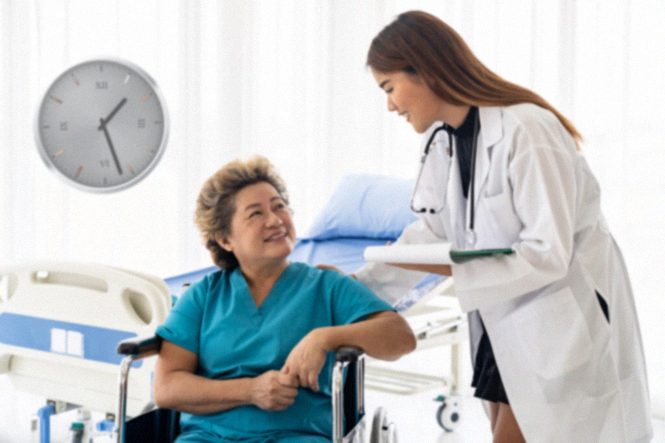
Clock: 1.27
